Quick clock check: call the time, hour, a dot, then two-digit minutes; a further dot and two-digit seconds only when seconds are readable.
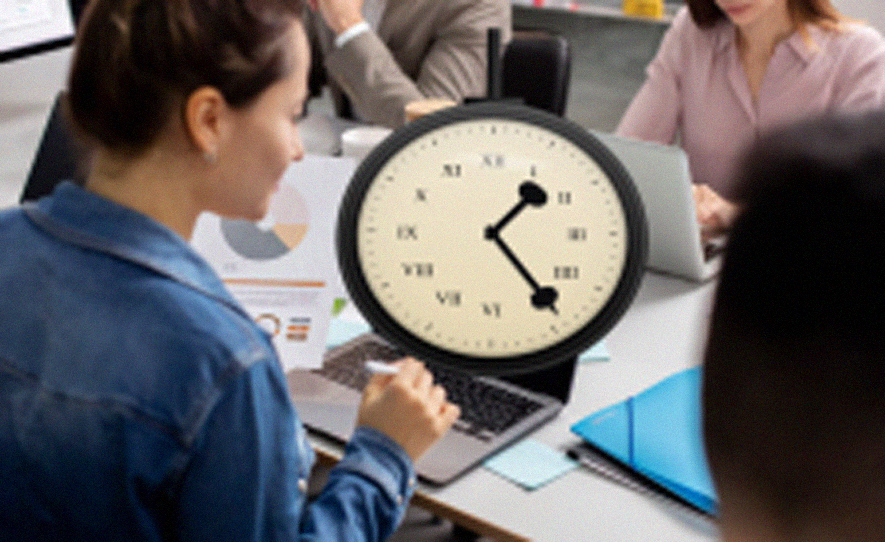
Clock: 1.24
